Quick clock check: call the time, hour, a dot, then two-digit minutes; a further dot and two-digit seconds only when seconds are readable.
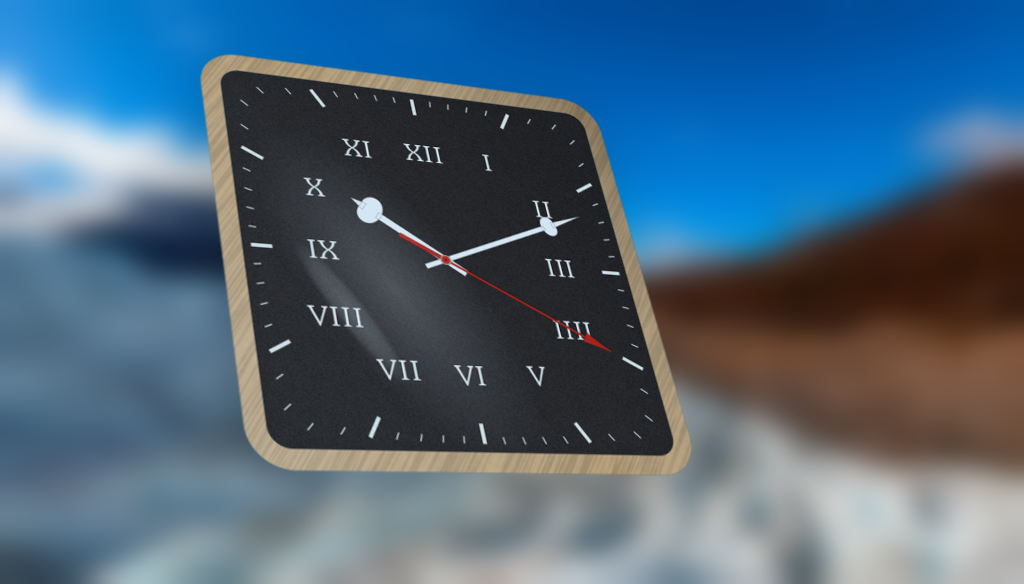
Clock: 10.11.20
